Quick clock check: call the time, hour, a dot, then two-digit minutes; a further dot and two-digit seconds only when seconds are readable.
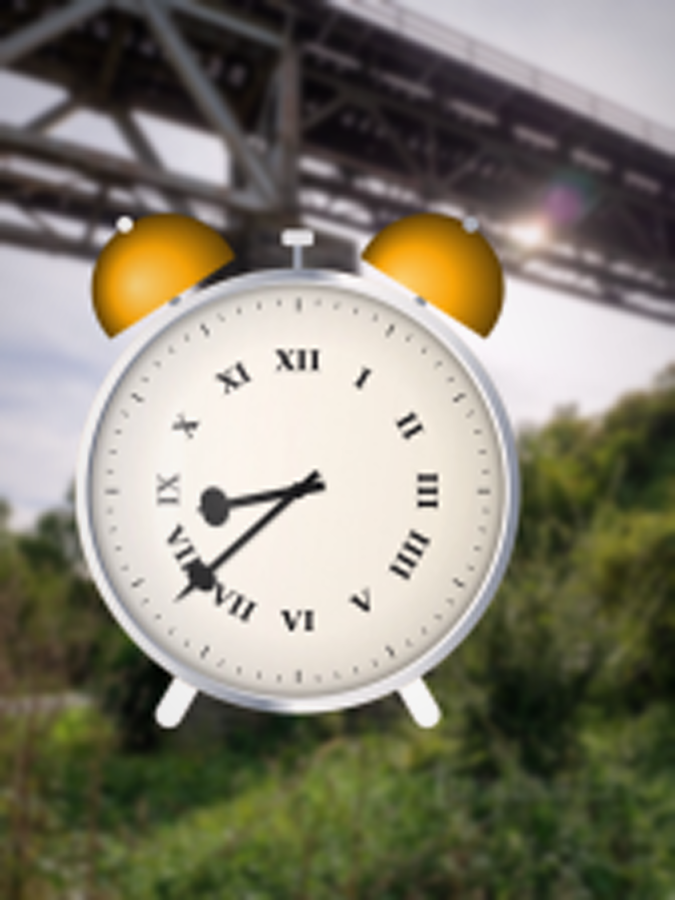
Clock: 8.38
